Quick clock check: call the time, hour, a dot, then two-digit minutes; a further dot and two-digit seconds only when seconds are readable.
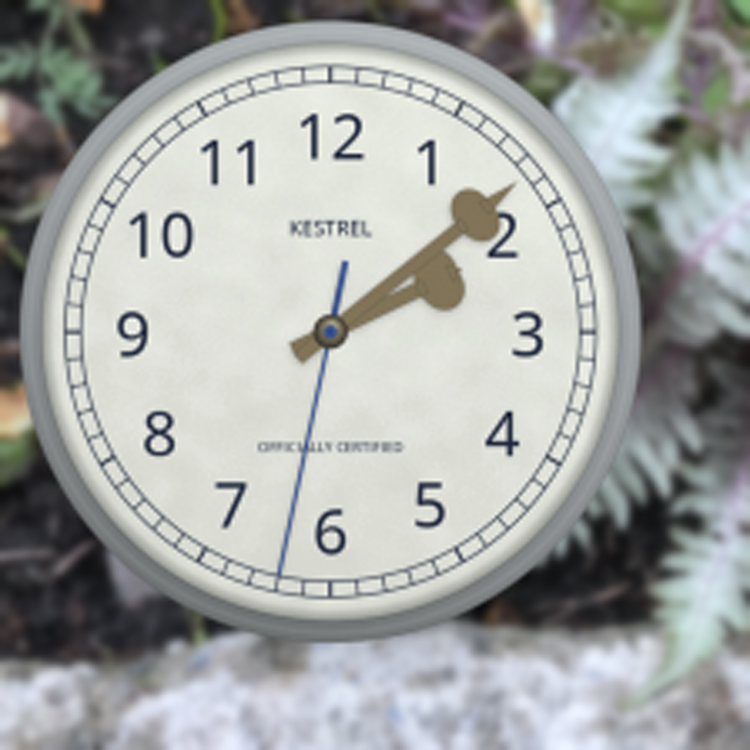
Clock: 2.08.32
